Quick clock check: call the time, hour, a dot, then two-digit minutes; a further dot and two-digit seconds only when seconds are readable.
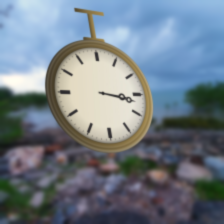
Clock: 3.17
